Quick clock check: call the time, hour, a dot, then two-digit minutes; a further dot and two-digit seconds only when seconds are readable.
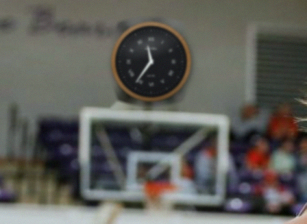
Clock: 11.36
